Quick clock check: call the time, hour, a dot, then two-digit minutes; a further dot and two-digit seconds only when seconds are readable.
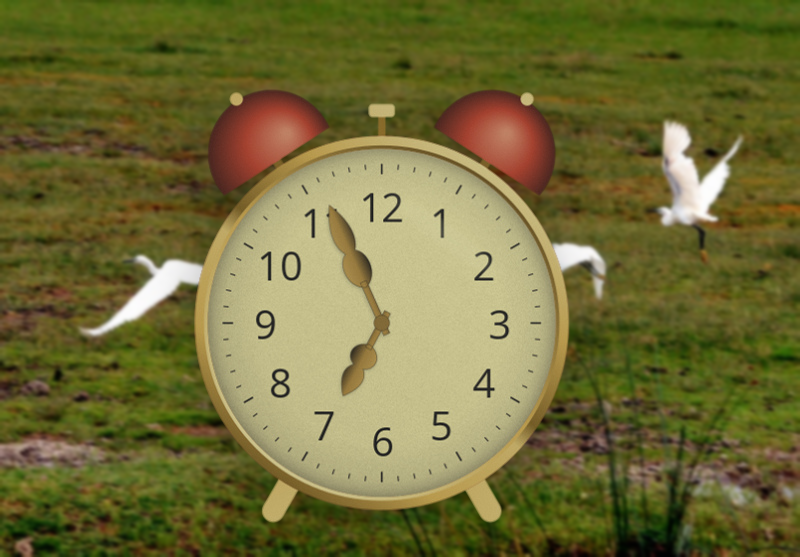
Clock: 6.56
